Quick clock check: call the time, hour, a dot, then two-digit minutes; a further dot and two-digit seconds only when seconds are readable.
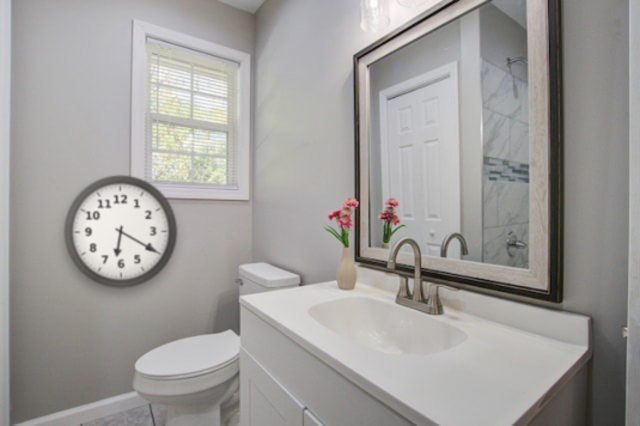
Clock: 6.20
